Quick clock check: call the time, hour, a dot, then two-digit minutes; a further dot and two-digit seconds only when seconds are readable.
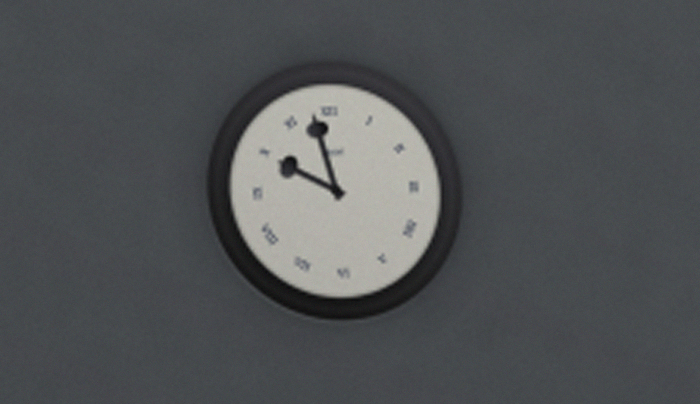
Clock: 9.58
